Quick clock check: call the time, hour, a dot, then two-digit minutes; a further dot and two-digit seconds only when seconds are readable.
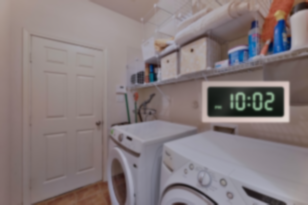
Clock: 10.02
